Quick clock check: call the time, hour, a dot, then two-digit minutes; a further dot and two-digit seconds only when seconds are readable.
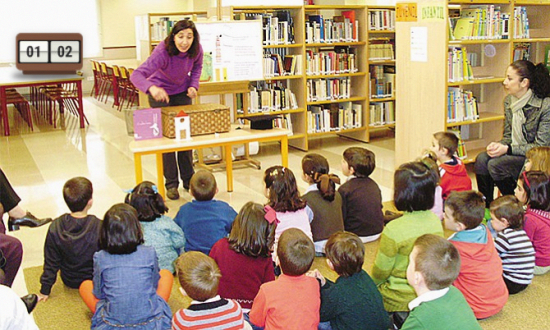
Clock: 1.02
